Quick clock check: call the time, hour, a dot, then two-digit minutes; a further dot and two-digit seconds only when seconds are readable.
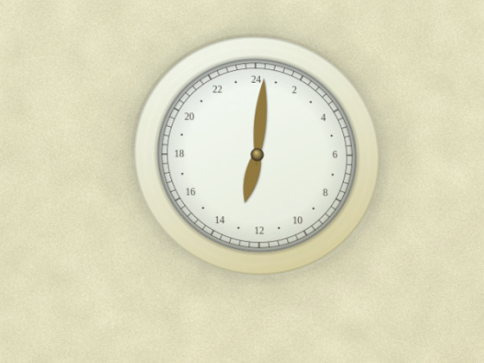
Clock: 13.01
